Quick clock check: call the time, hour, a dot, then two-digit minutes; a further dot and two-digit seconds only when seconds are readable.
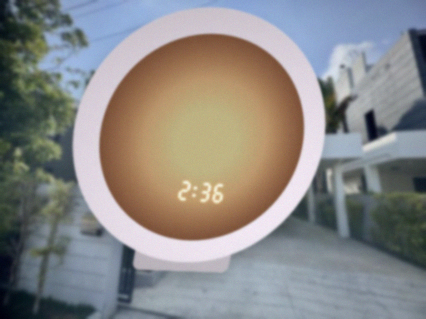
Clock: 2.36
